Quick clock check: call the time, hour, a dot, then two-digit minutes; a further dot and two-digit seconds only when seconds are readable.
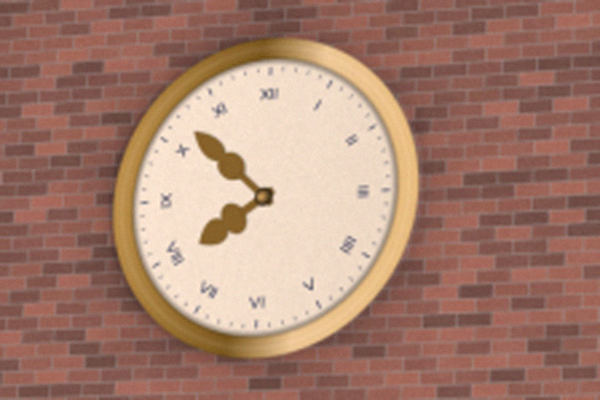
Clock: 7.52
